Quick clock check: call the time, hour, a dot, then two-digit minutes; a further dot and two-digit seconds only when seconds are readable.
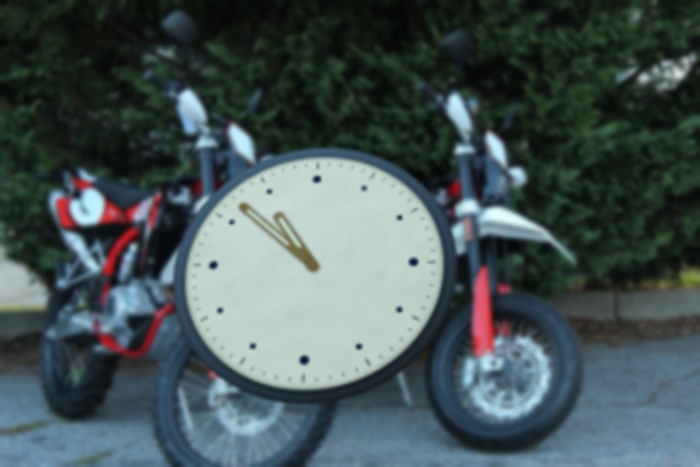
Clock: 10.52
